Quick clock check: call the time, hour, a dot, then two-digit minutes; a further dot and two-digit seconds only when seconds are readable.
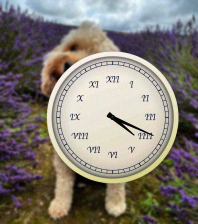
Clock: 4.19
